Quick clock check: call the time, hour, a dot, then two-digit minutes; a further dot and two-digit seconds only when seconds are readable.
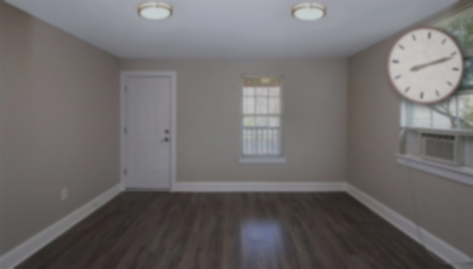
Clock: 8.11
